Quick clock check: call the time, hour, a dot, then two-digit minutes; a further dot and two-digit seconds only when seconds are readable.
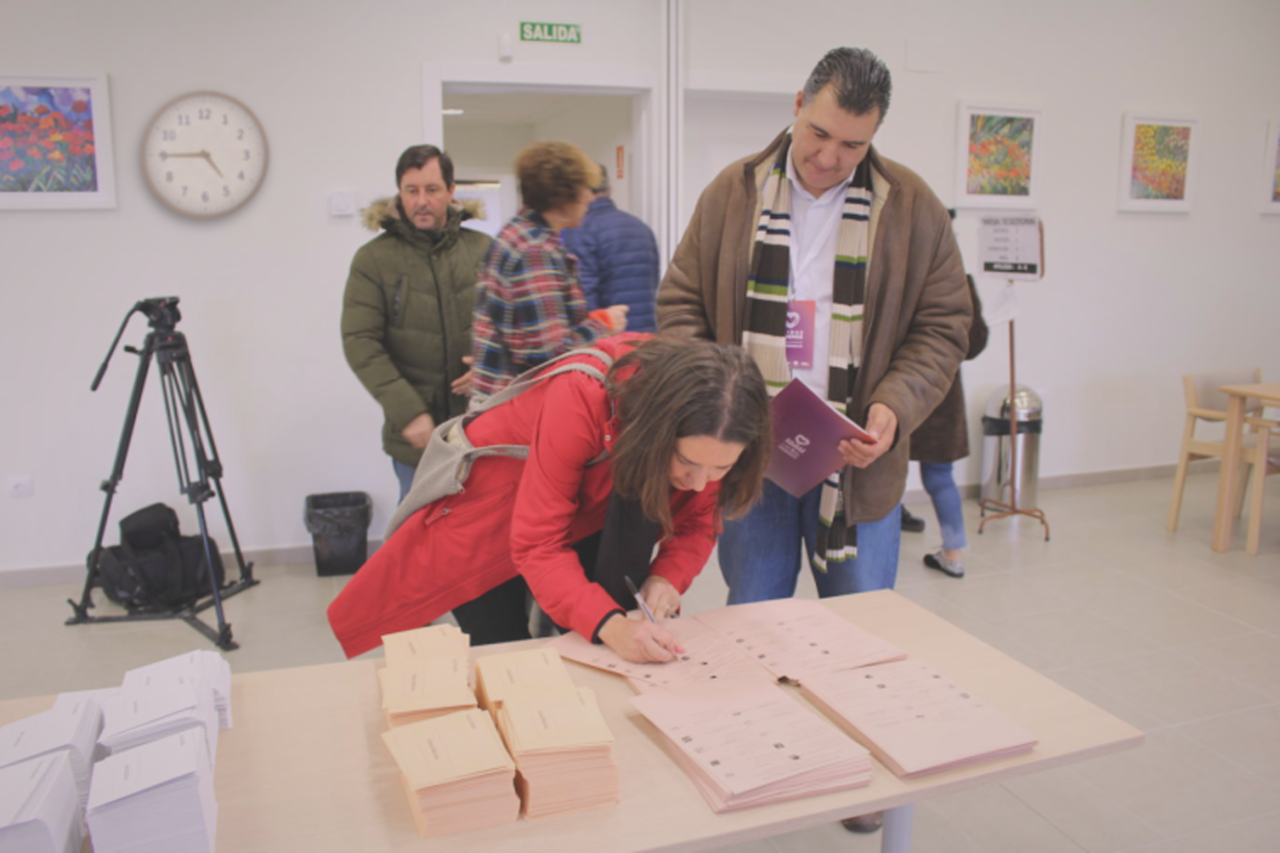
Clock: 4.45
